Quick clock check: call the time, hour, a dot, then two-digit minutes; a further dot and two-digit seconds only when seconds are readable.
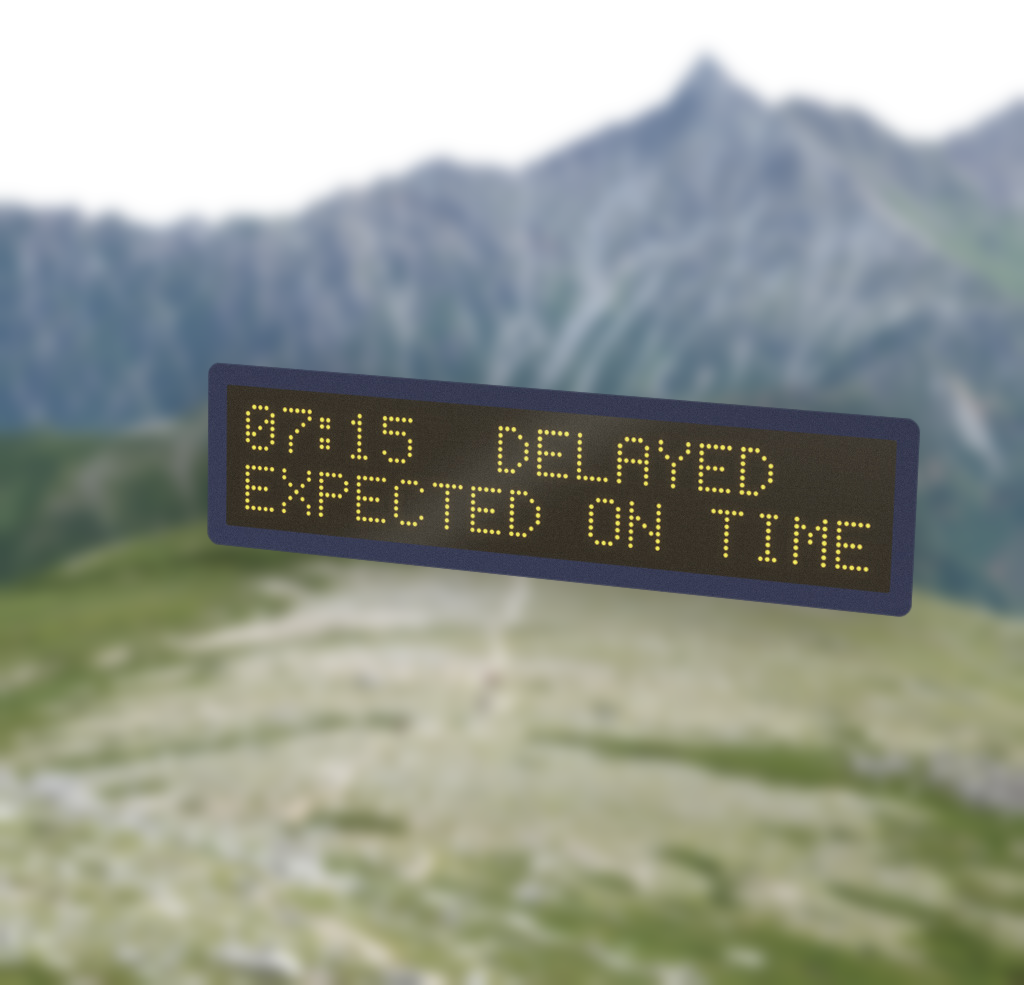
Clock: 7.15
